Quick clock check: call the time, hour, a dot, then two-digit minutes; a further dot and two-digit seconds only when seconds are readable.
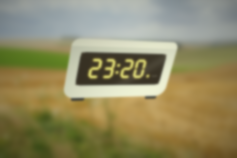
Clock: 23.20
